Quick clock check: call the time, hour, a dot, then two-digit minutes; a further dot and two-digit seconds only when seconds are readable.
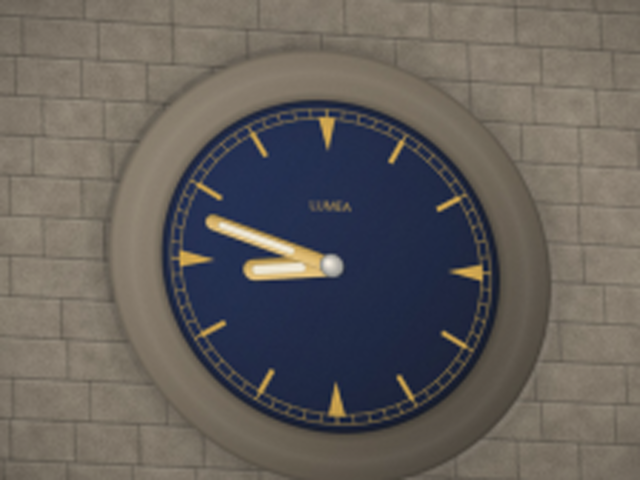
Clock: 8.48
